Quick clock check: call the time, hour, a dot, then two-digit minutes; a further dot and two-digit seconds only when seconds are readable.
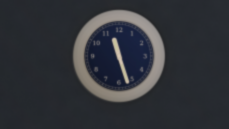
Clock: 11.27
